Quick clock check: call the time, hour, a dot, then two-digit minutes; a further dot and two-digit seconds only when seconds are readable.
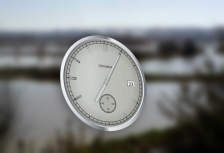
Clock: 7.05
